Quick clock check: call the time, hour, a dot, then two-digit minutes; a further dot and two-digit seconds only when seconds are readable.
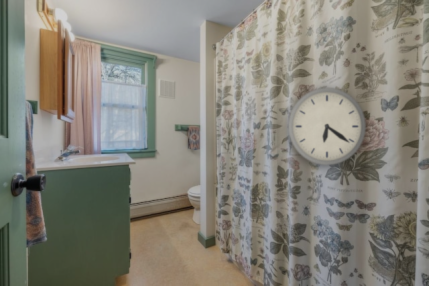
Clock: 6.21
